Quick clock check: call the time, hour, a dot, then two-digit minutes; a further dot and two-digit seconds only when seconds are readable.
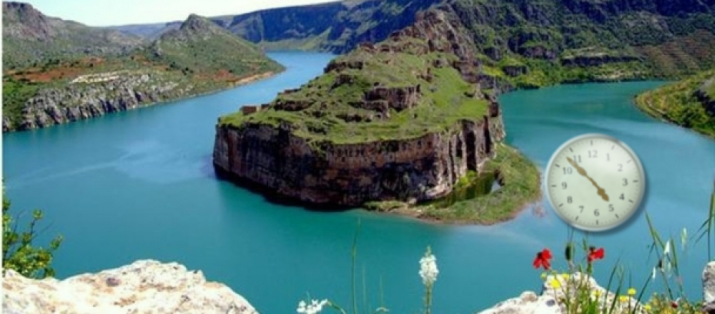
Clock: 4.53
